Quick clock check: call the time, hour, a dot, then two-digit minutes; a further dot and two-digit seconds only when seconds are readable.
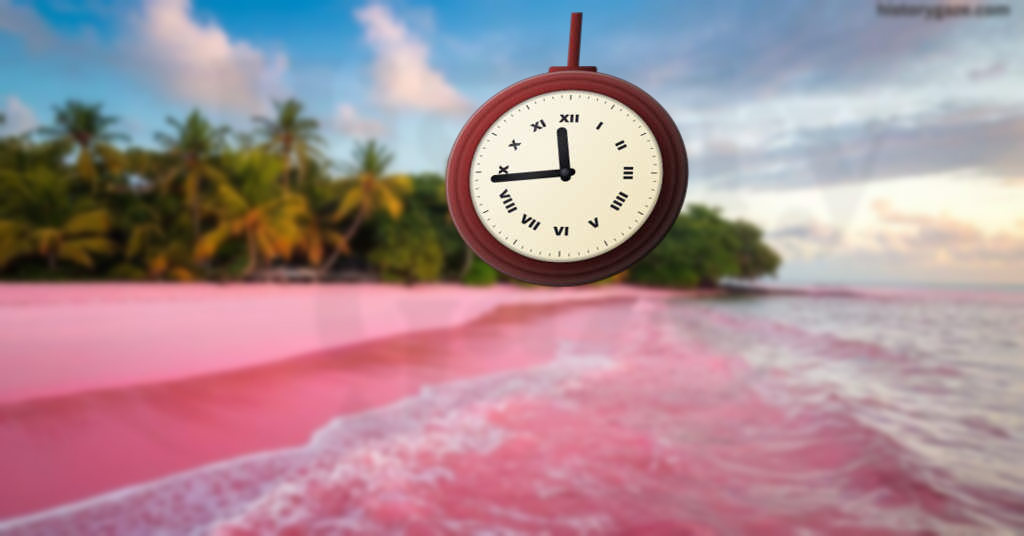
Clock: 11.44
